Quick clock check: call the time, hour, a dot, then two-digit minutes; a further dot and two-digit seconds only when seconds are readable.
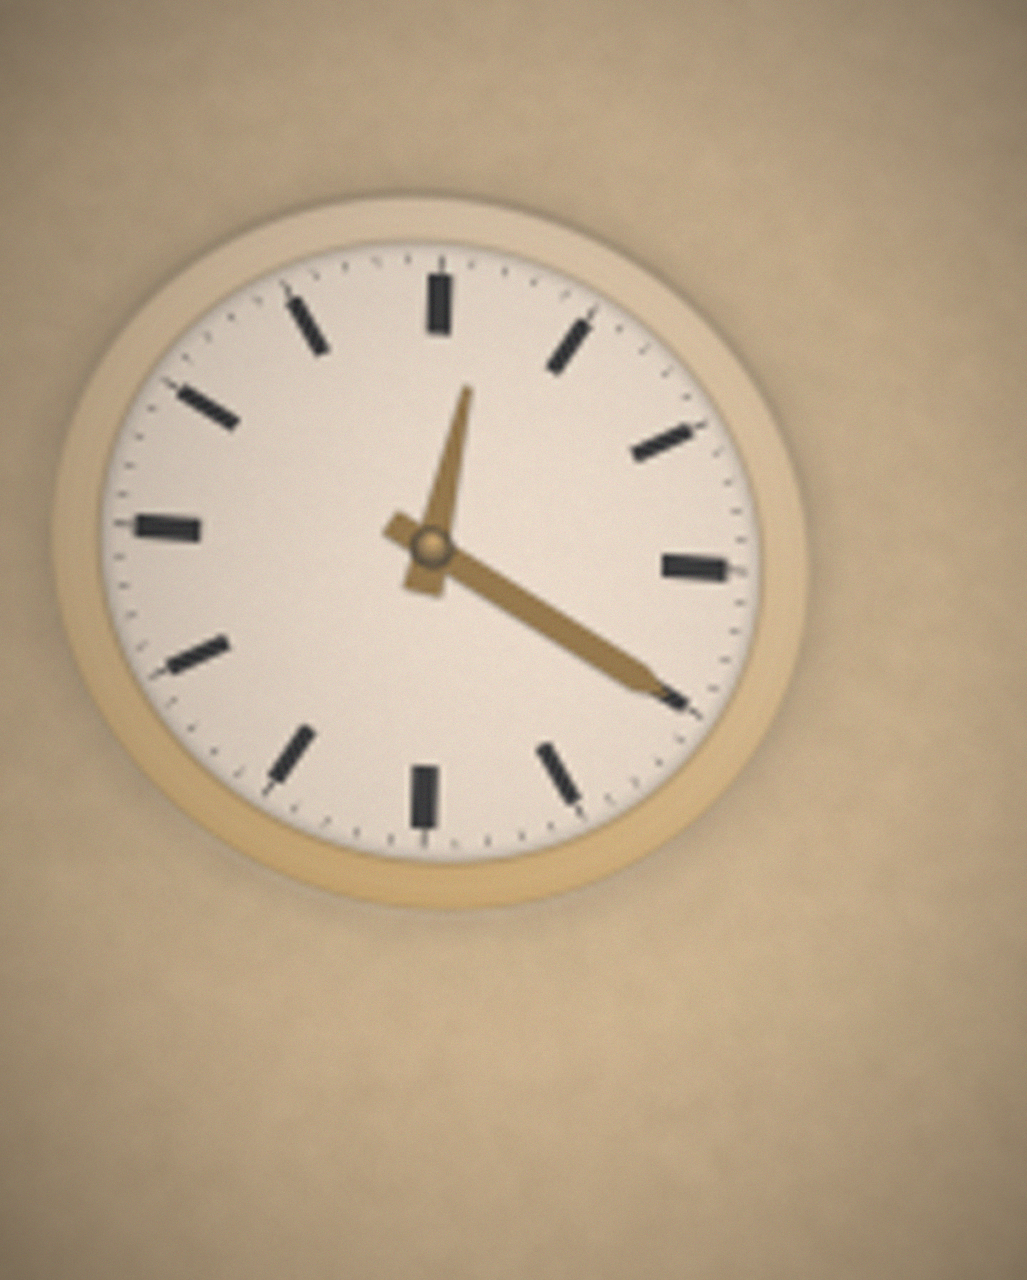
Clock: 12.20
